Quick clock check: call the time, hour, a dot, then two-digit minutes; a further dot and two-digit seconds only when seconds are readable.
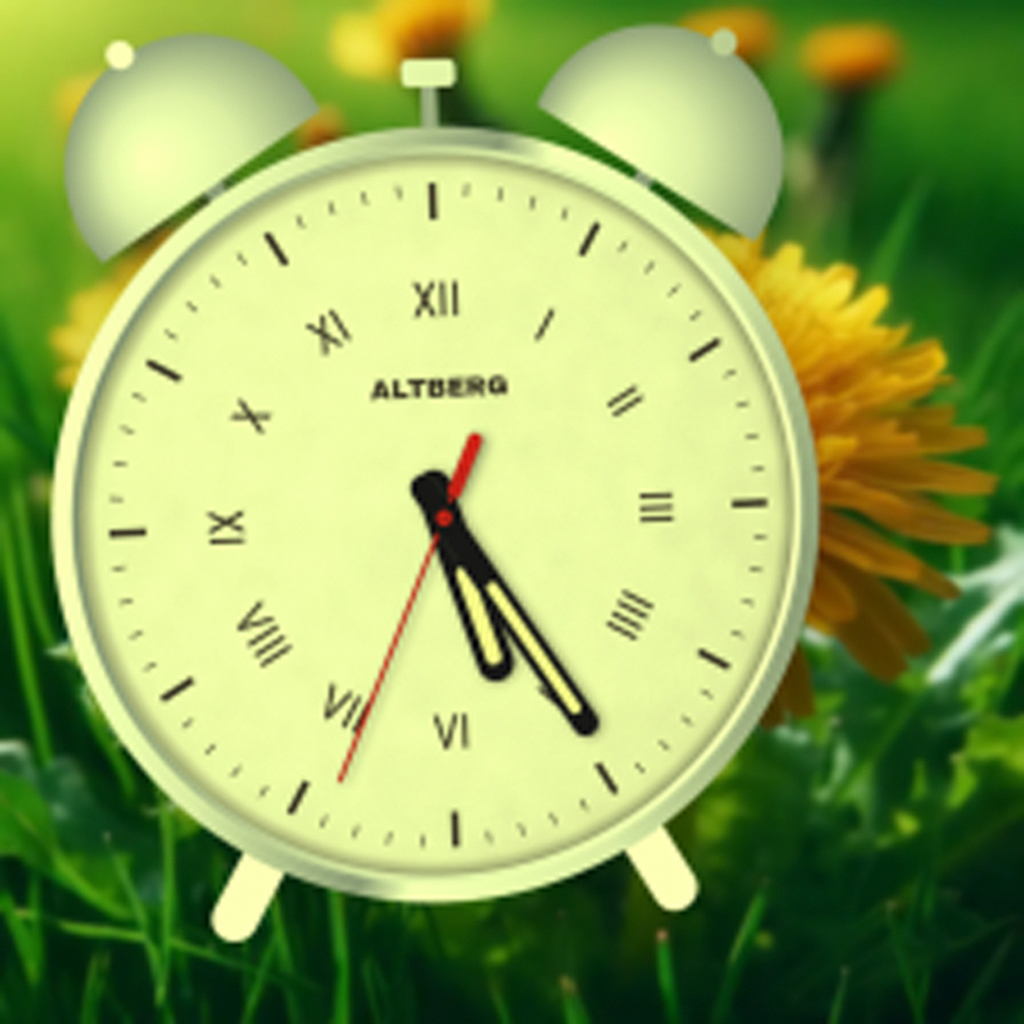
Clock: 5.24.34
